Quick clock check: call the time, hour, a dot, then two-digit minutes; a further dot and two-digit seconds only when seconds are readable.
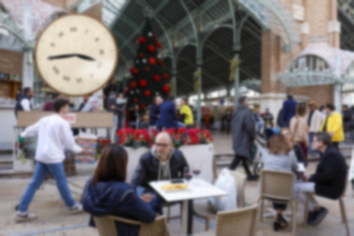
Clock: 3.45
